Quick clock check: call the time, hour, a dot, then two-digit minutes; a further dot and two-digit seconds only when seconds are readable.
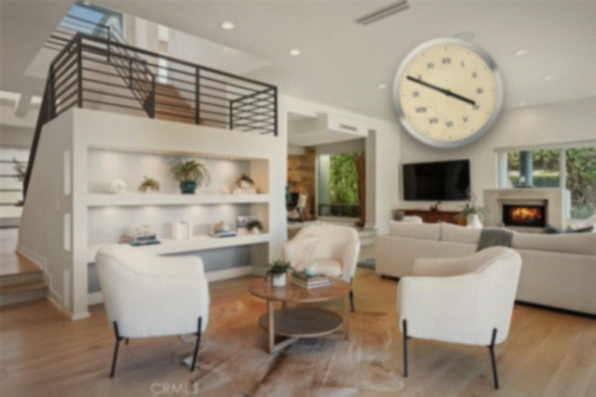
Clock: 3.49
